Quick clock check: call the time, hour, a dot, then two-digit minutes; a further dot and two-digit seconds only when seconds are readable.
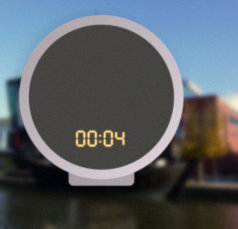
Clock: 0.04
